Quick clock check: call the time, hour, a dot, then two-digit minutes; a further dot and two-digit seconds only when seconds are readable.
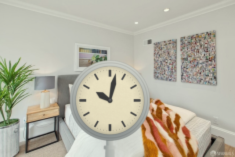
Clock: 10.02
